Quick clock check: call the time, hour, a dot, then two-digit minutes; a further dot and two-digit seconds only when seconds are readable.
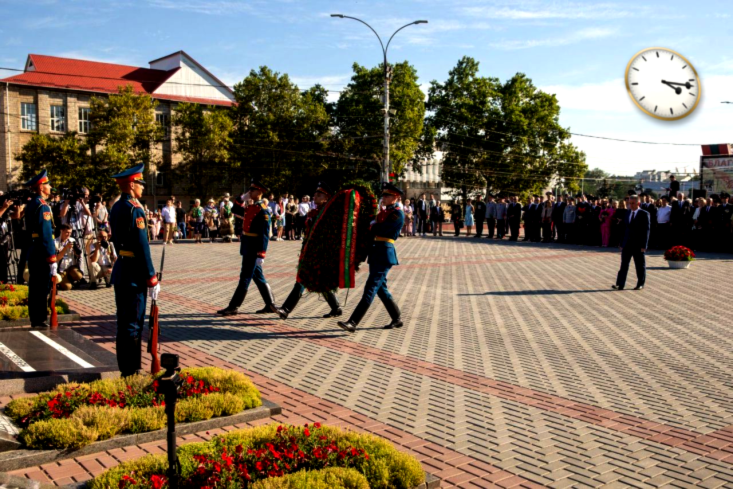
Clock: 4.17
